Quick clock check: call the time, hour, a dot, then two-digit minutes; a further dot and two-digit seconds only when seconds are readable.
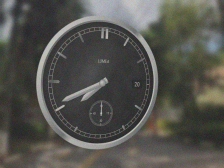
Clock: 7.41
